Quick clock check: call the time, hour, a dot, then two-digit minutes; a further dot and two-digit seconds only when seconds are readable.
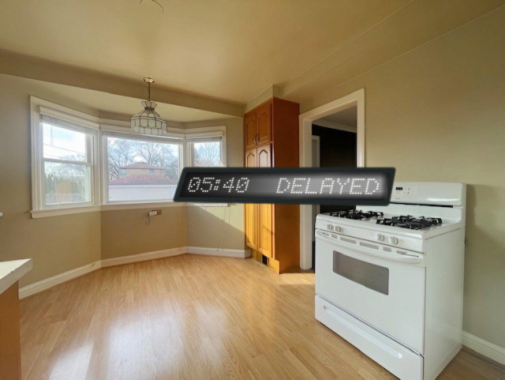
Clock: 5.40
